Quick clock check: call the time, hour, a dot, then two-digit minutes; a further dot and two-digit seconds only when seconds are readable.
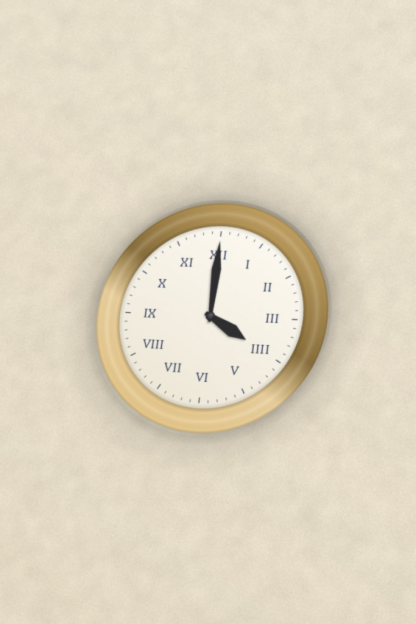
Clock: 4.00
